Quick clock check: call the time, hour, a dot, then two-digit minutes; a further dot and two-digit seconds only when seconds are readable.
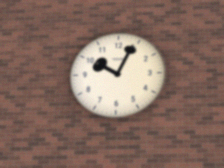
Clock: 10.04
